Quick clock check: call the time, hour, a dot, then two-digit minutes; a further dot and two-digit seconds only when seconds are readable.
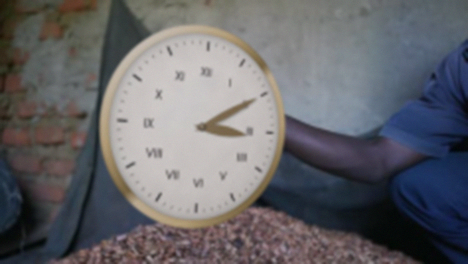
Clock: 3.10
